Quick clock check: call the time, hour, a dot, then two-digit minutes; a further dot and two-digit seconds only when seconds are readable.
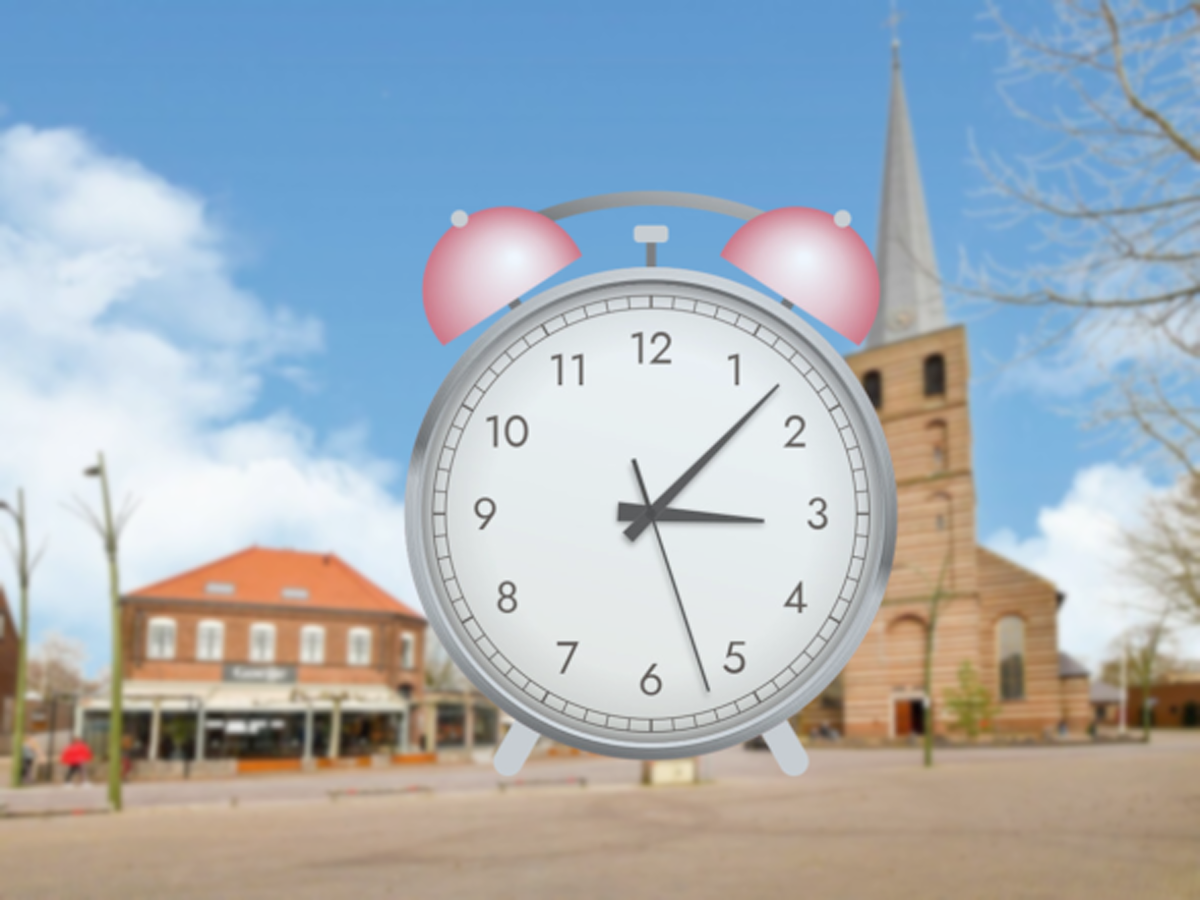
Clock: 3.07.27
